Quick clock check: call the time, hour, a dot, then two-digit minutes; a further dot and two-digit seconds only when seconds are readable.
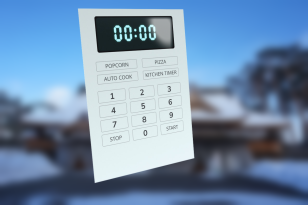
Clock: 0.00
